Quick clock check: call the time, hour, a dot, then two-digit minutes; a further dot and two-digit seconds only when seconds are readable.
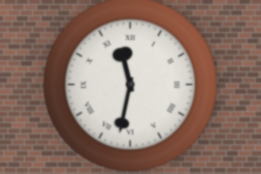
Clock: 11.32
